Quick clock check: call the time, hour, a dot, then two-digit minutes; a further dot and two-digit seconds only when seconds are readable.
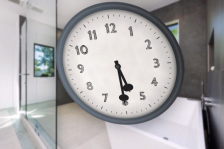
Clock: 5.30
